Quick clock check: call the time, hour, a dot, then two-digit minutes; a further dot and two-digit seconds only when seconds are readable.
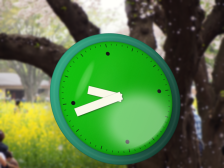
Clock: 9.43
